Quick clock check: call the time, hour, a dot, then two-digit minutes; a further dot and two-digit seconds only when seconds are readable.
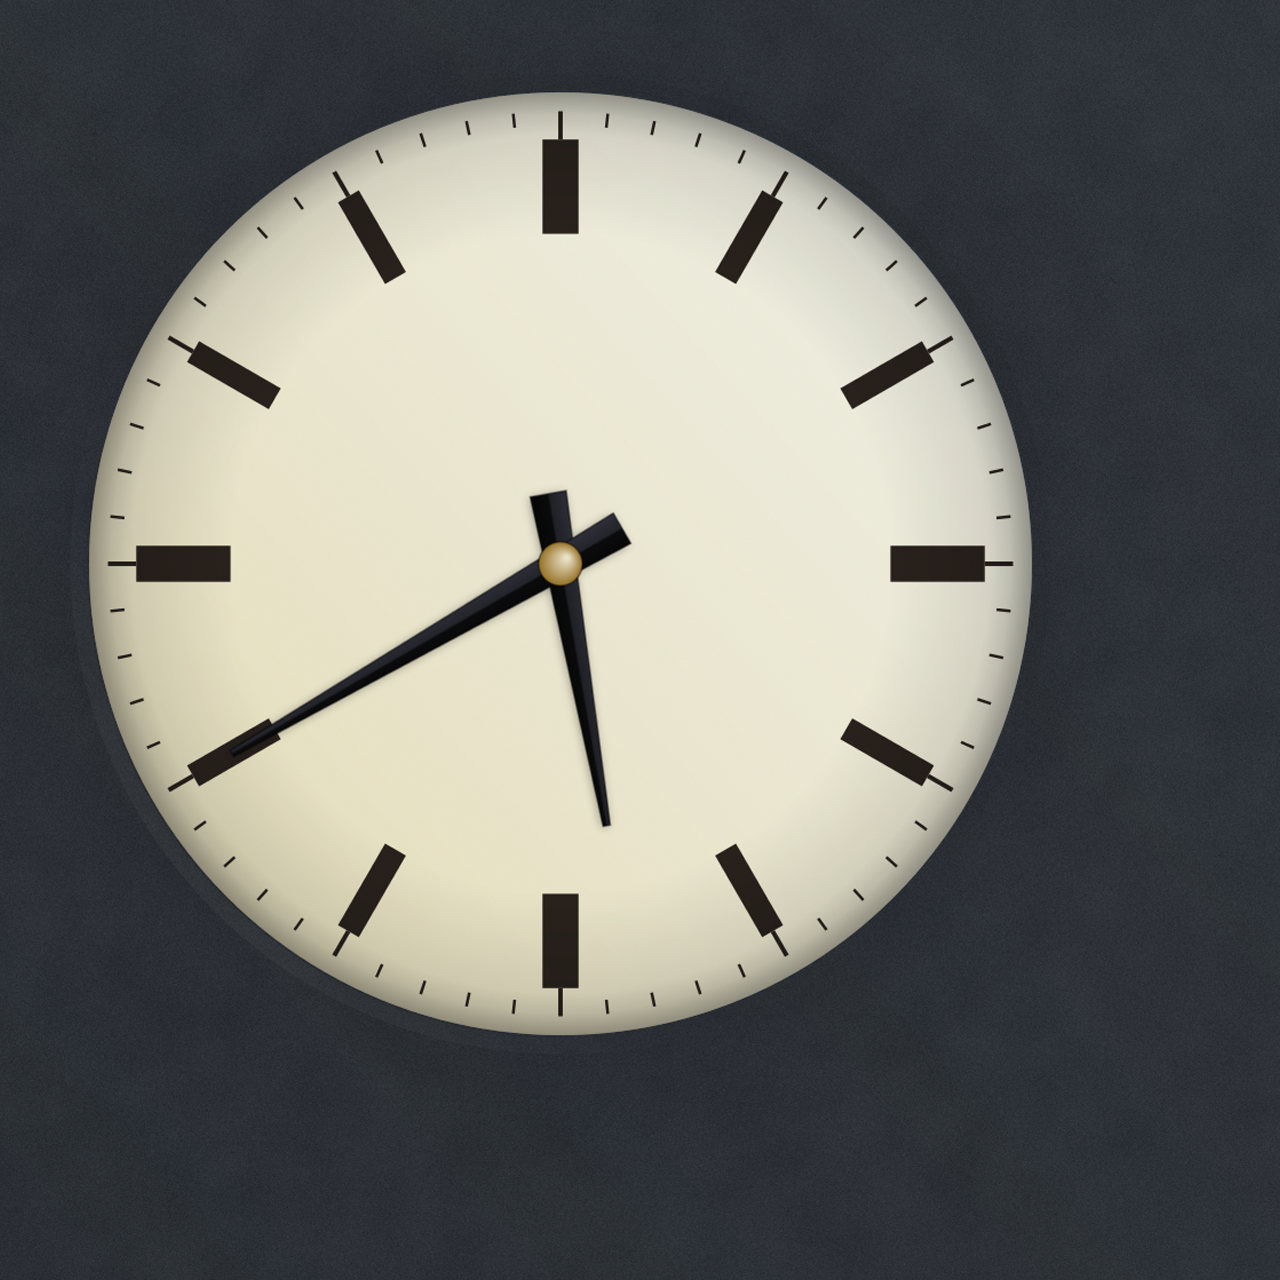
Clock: 5.40
